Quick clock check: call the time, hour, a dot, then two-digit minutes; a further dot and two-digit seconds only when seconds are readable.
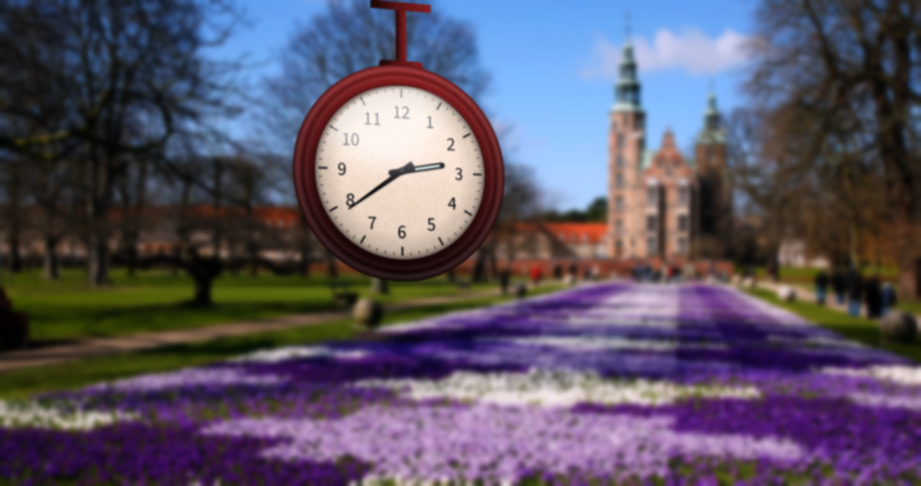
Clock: 2.39
